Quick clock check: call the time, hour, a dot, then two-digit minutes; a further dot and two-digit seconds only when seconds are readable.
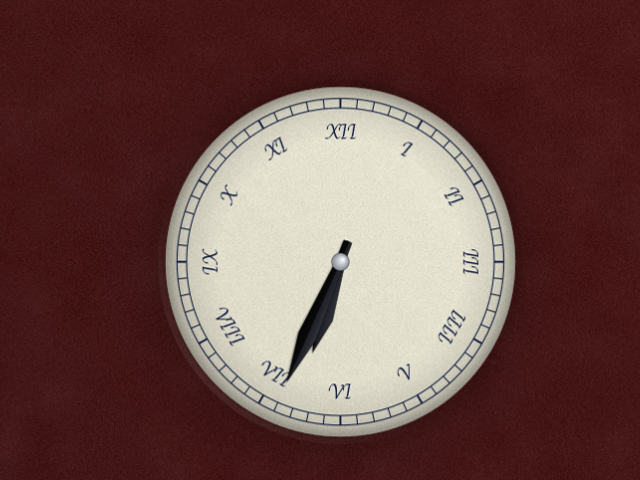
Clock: 6.34
